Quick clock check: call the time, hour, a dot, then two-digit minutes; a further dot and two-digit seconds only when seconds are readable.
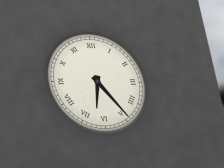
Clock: 6.24
